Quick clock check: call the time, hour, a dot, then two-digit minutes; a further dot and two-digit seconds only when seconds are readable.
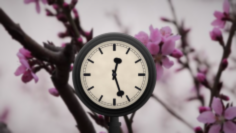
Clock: 12.27
